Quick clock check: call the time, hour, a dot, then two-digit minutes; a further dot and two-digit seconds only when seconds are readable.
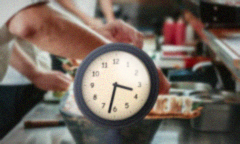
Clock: 3.32
